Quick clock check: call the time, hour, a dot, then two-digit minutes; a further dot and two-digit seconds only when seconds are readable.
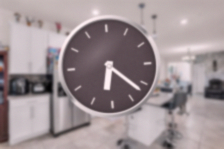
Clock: 6.22
